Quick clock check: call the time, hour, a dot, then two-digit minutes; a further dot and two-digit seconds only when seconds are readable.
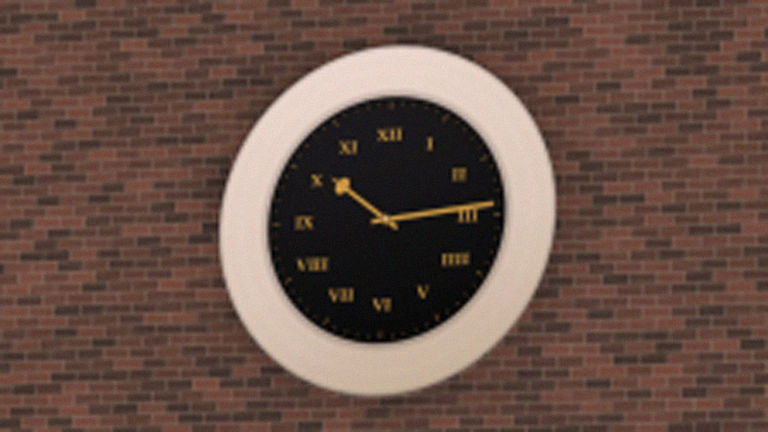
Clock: 10.14
